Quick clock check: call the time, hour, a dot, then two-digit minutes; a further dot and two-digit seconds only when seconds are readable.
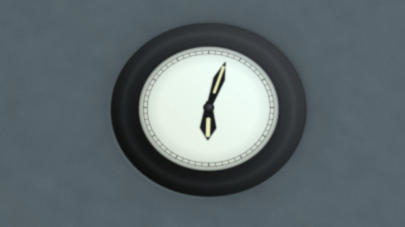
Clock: 6.03
